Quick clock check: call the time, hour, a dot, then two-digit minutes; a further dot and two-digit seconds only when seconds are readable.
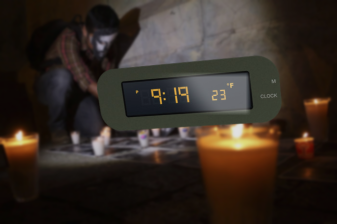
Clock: 9.19
